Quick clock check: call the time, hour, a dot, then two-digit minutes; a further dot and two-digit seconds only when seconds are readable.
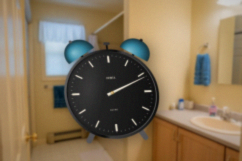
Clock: 2.11
